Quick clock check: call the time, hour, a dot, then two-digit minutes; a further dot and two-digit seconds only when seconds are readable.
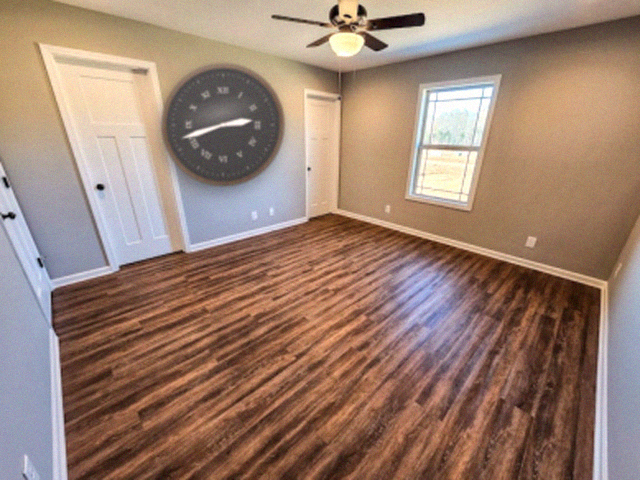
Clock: 2.42
